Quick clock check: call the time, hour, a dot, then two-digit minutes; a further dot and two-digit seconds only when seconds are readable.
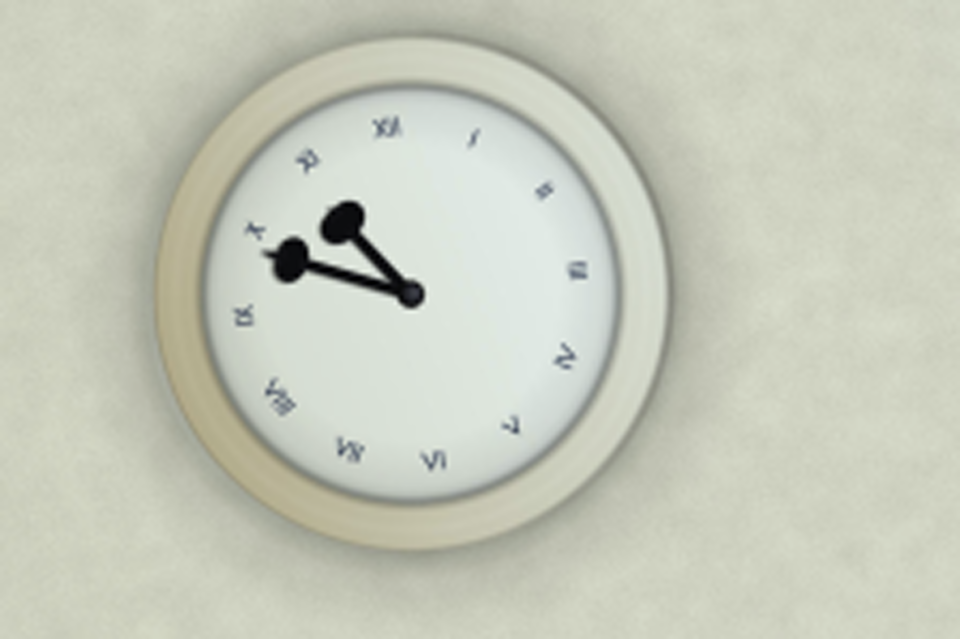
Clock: 10.49
